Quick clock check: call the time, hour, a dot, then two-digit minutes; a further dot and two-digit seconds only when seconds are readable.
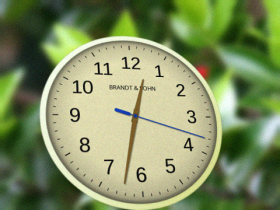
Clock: 12.32.18
